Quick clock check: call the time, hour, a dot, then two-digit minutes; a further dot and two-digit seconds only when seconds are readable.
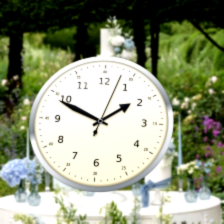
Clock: 1.49.03
